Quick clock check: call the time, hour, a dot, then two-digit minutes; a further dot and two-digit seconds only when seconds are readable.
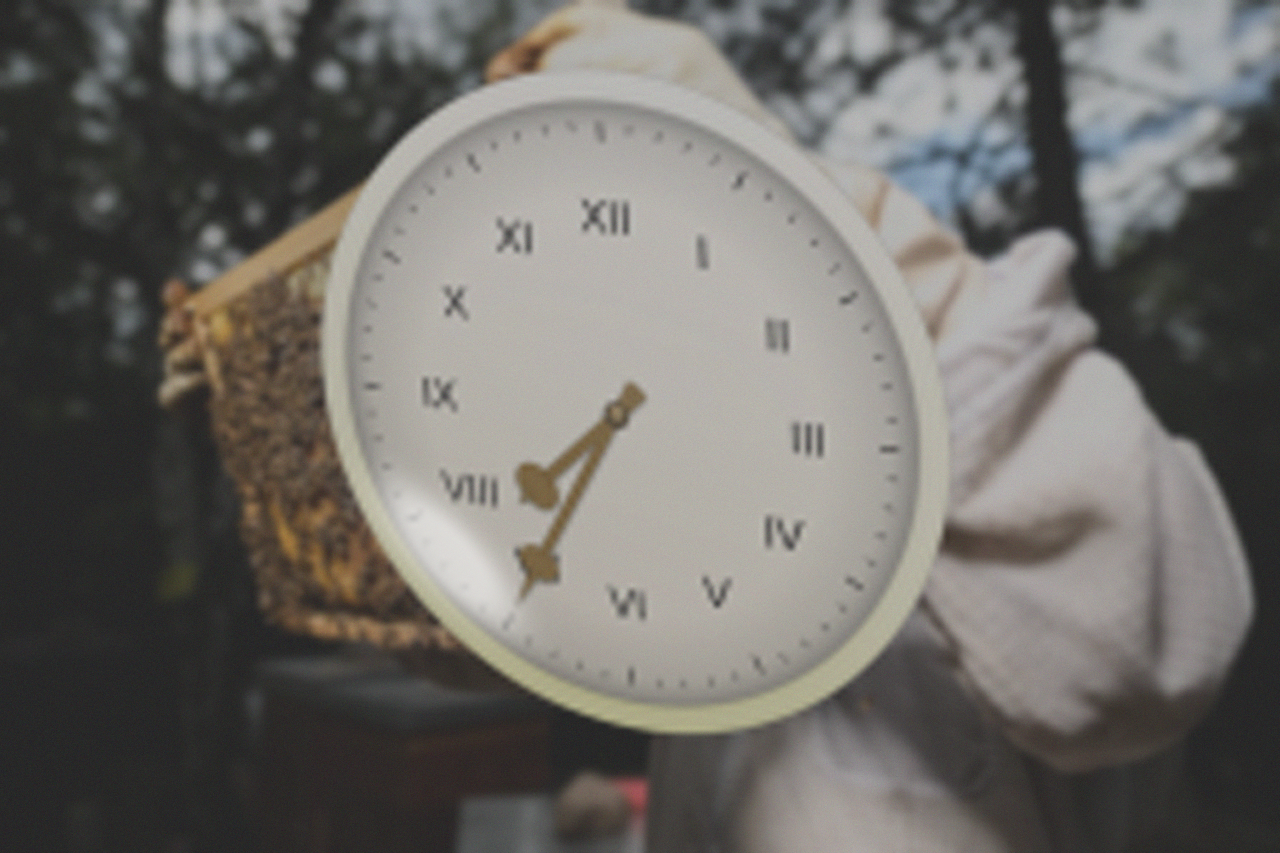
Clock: 7.35
